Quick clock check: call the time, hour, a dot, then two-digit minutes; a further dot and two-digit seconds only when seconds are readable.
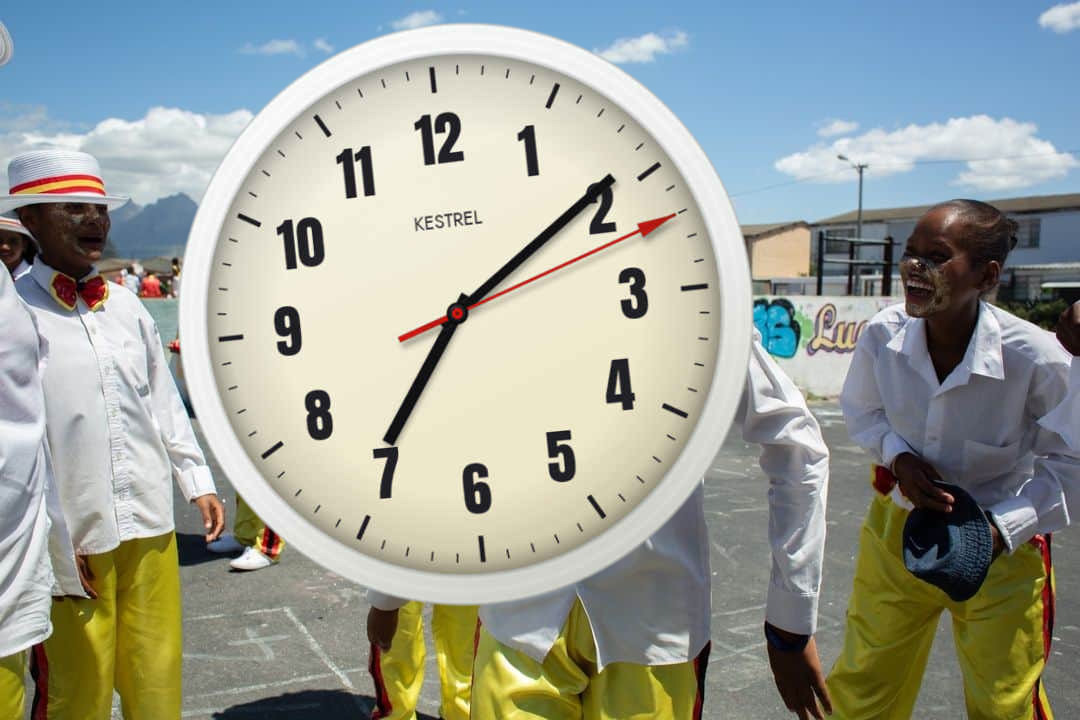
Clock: 7.09.12
